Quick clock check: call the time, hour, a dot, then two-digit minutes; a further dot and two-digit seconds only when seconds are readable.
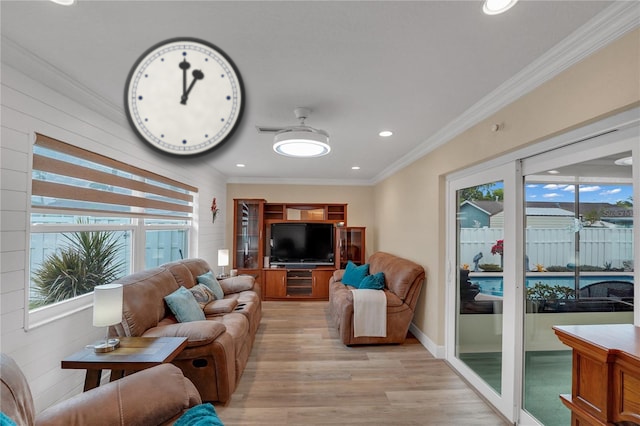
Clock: 1.00
